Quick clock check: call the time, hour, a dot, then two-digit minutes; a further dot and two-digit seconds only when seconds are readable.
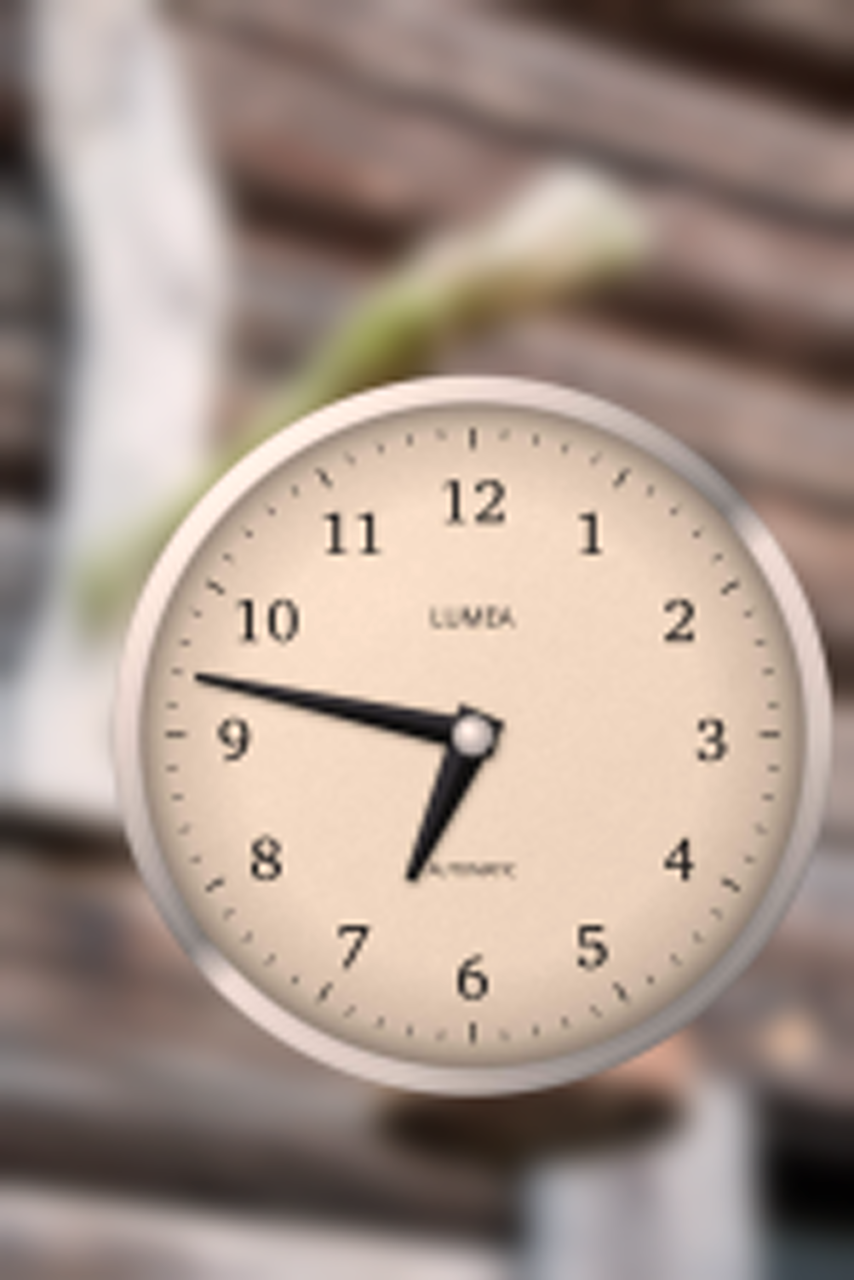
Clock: 6.47
